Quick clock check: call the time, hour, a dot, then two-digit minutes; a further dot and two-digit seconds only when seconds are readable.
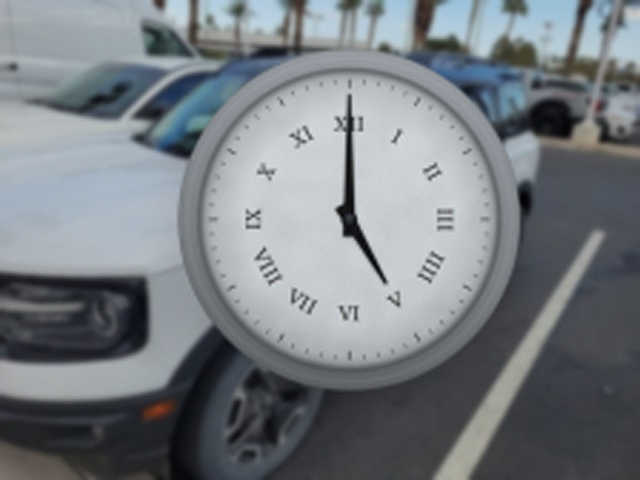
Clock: 5.00
